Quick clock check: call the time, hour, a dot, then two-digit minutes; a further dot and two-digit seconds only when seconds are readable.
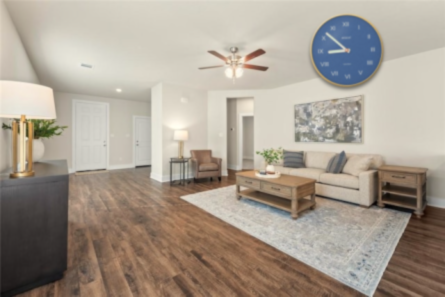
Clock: 8.52
